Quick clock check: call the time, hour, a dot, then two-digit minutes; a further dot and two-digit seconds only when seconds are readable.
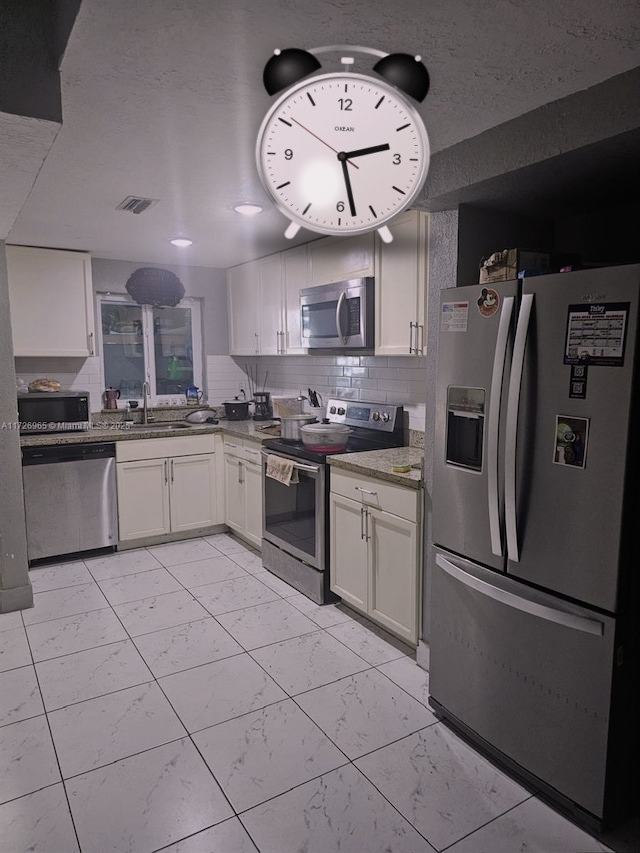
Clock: 2.27.51
